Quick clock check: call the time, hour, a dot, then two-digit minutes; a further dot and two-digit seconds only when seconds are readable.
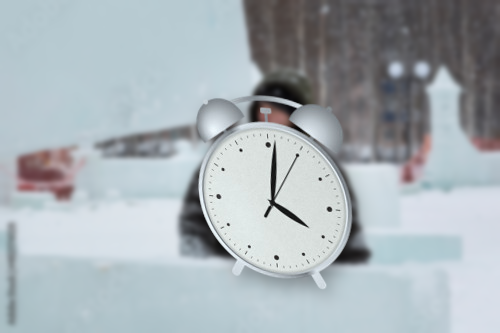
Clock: 4.01.05
